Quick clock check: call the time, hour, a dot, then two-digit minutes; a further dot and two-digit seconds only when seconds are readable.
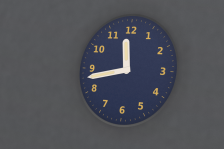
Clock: 11.43
